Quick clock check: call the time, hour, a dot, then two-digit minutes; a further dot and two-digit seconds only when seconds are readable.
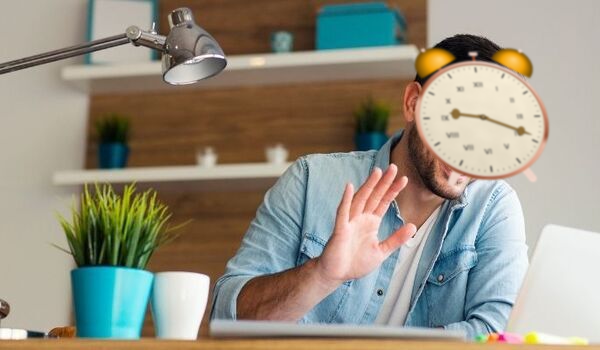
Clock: 9.19
